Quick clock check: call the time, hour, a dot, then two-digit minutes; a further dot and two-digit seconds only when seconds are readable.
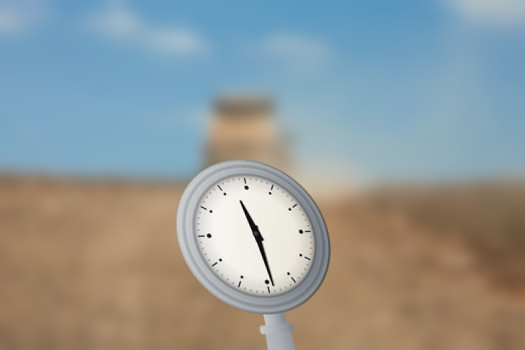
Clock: 11.29
